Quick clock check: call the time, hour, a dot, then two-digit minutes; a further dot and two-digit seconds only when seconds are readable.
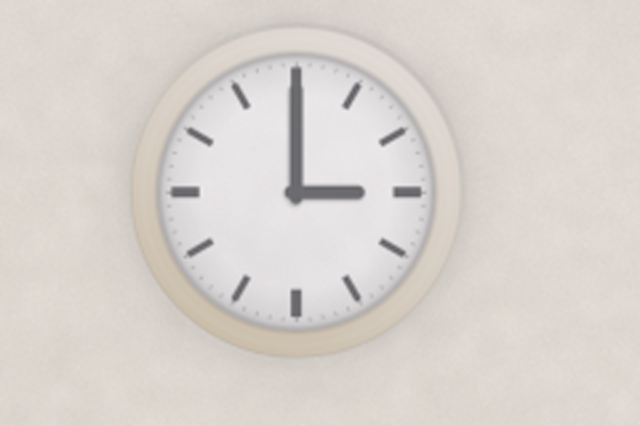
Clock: 3.00
